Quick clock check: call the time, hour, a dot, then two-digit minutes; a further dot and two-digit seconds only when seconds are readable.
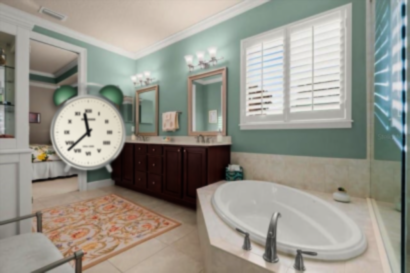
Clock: 11.38
